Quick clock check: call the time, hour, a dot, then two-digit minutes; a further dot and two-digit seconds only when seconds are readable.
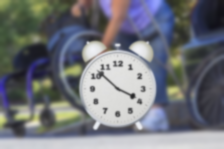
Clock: 3.52
